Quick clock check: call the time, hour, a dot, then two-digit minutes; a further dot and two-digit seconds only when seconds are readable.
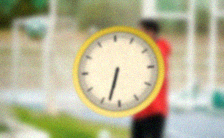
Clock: 6.33
